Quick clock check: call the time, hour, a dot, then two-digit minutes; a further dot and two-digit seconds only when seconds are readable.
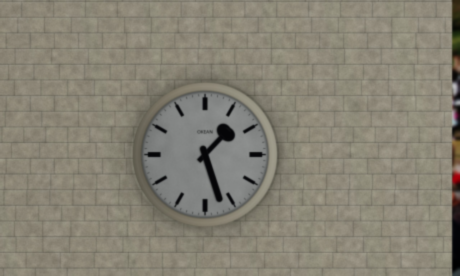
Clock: 1.27
